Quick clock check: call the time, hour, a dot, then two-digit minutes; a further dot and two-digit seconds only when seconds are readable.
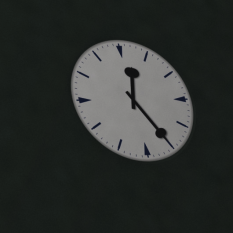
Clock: 12.25
